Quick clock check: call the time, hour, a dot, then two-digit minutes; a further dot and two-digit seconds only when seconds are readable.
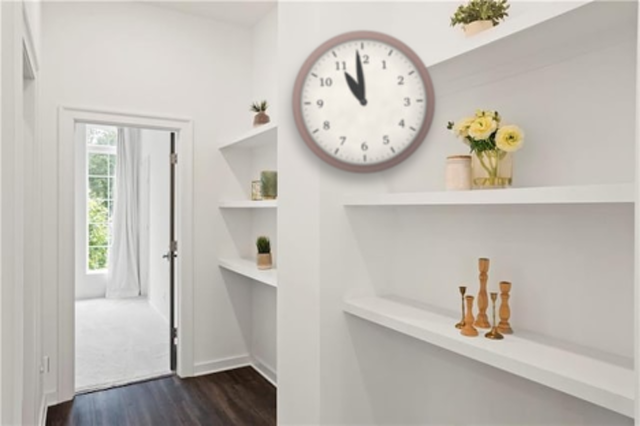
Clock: 10.59
